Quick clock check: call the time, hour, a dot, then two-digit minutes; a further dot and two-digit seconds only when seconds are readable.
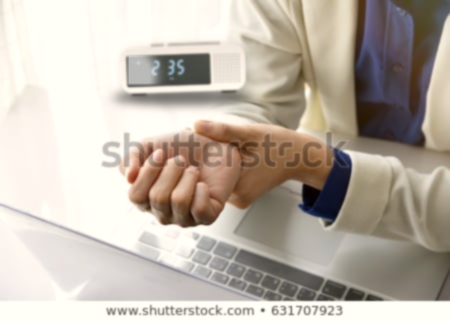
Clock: 2.35
